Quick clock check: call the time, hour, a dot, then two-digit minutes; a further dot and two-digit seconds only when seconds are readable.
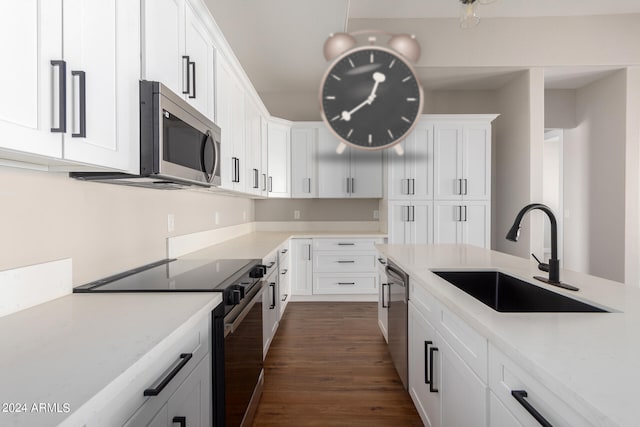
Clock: 12.39
